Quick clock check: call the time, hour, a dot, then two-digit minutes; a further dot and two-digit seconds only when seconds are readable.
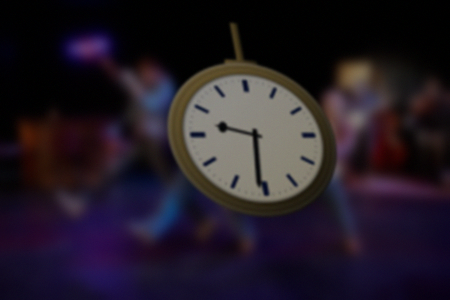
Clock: 9.31
